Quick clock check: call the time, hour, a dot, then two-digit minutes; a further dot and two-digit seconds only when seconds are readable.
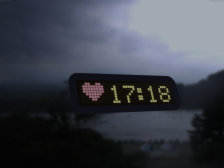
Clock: 17.18
